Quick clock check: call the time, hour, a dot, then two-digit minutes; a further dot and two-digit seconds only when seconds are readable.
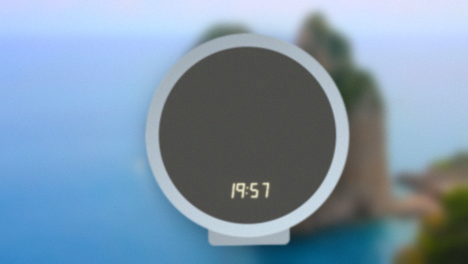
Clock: 19.57
